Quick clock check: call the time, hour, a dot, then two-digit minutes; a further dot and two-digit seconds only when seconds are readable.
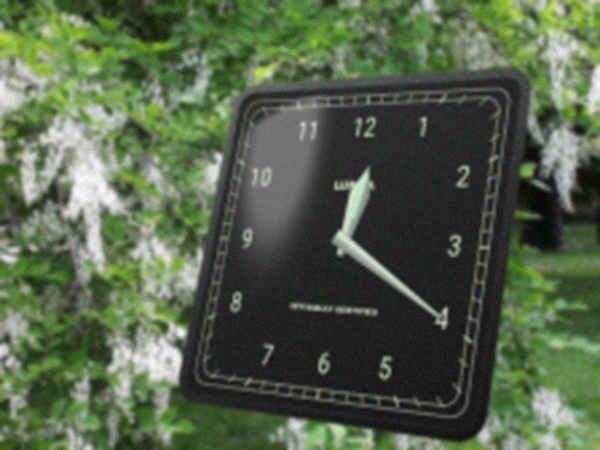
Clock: 12.20
